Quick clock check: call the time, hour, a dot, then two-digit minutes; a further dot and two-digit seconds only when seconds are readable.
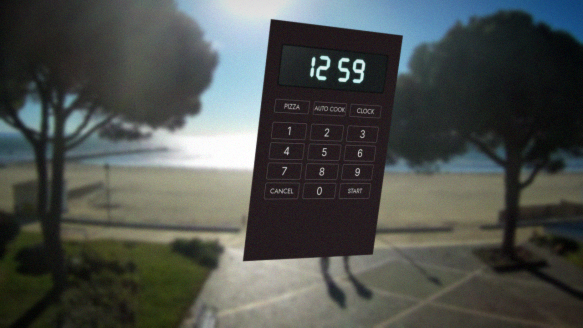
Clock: 12.59
